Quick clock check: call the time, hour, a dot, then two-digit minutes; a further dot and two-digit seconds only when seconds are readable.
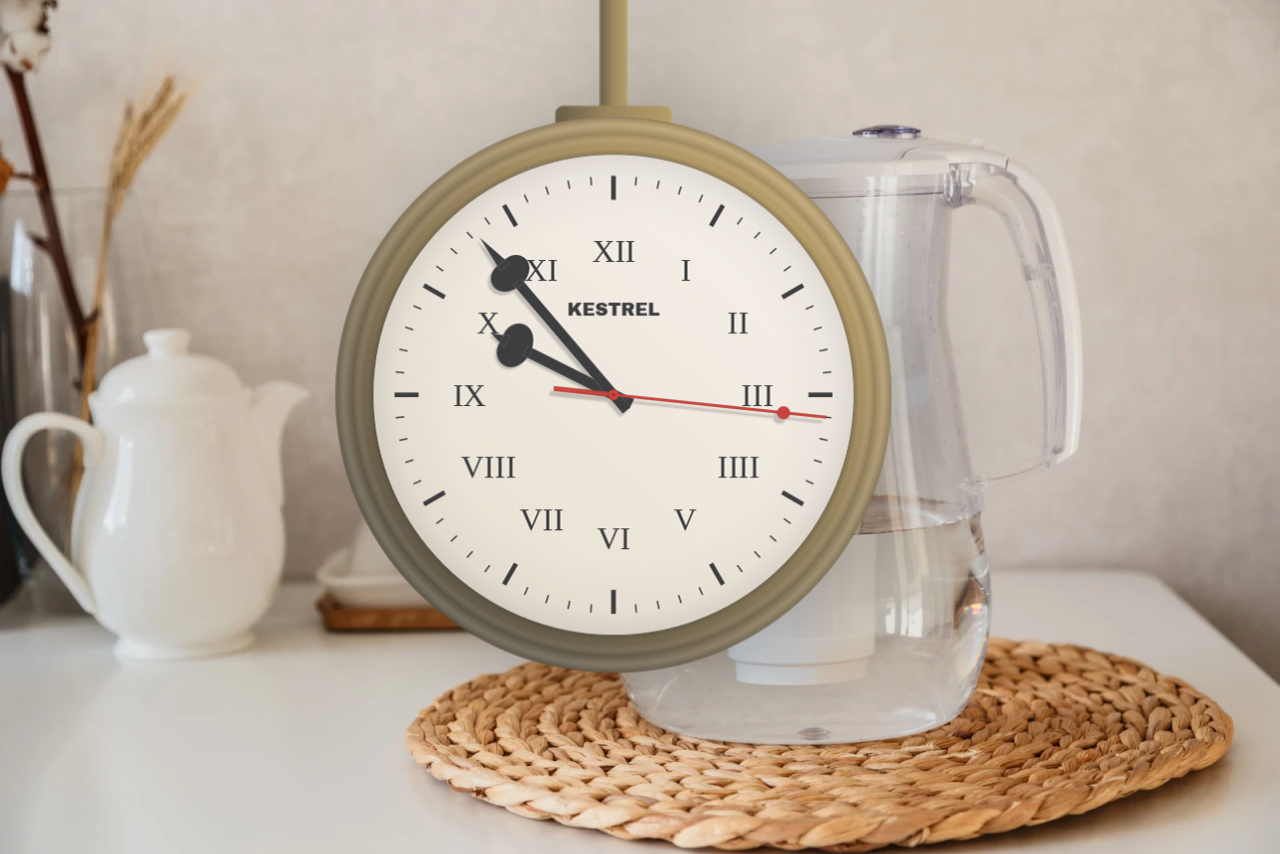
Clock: 9.53.16
